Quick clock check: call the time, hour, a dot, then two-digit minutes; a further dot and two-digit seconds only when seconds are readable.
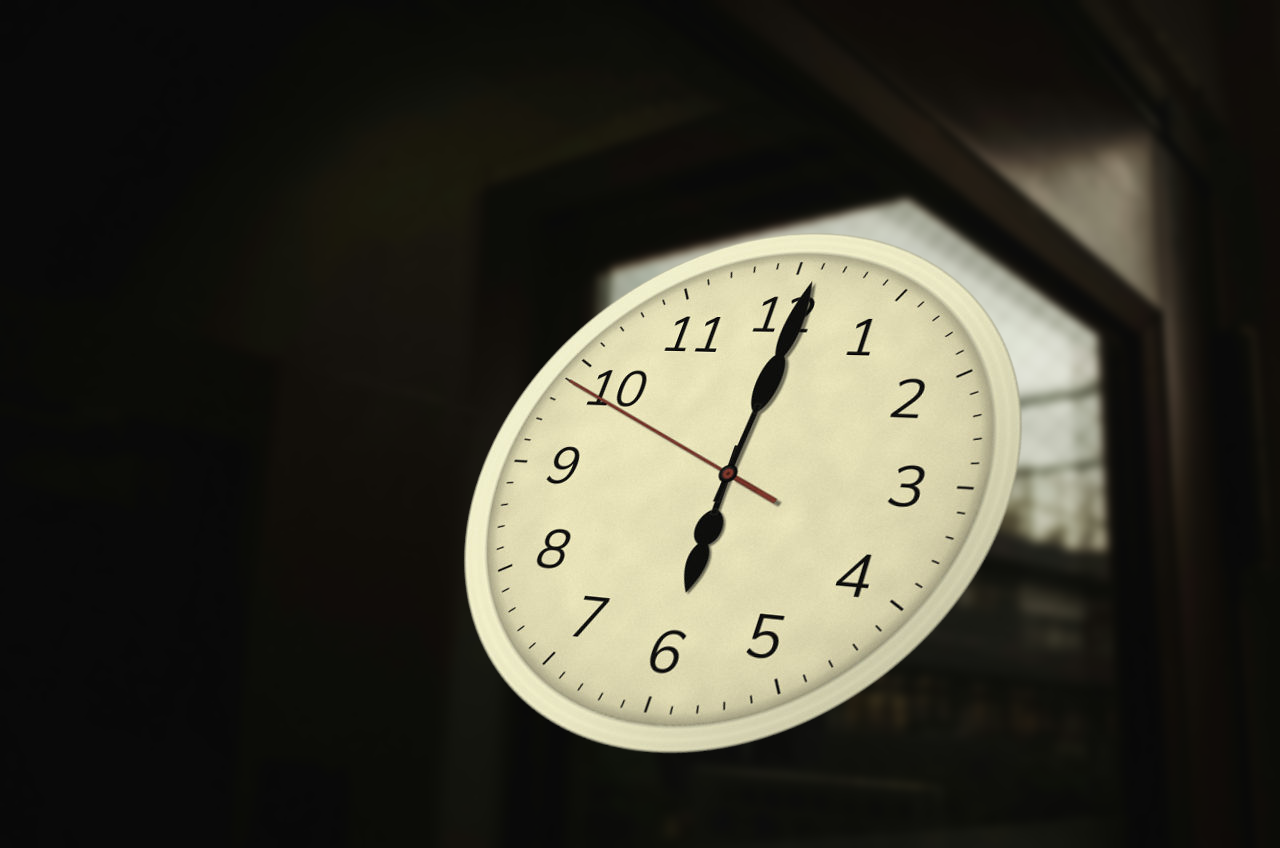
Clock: 6.00.49
